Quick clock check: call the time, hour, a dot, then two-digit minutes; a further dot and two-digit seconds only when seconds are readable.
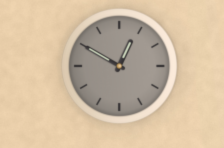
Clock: 12.50
